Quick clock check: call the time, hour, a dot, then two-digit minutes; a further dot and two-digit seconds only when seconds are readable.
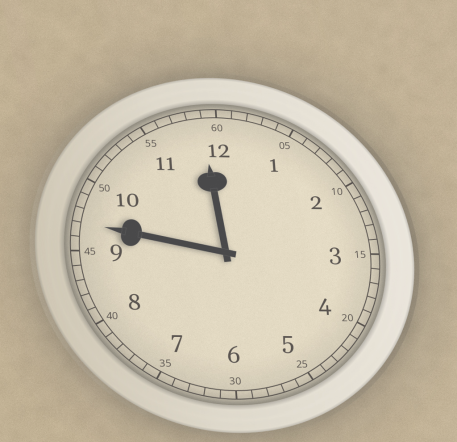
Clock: 11.47
